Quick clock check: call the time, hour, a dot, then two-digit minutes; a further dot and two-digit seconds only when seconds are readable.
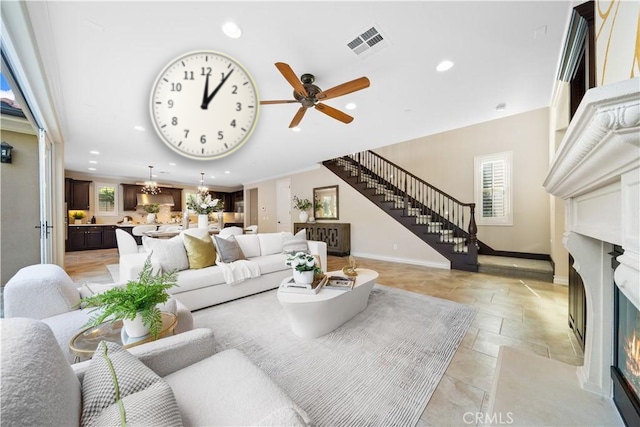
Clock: 12.06
